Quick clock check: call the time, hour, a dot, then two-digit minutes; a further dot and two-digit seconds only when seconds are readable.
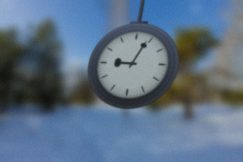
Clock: 9.04
